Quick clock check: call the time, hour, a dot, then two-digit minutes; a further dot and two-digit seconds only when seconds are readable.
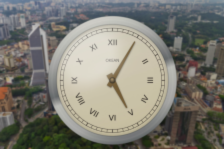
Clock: 5.05
